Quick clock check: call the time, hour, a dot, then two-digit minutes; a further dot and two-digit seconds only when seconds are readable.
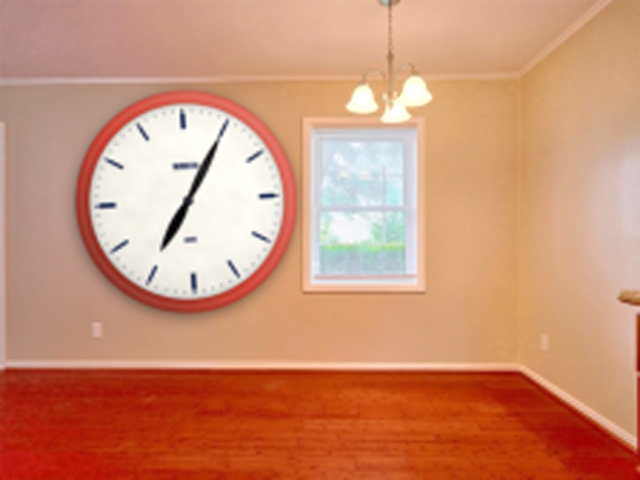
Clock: 7.05
